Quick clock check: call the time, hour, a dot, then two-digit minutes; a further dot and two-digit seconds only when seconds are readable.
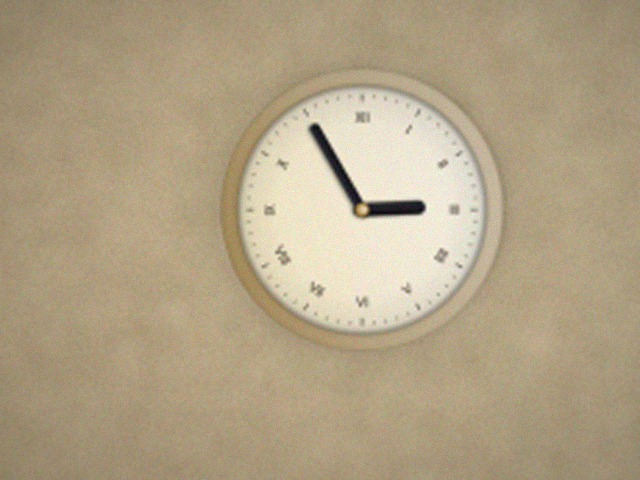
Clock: 2.55
